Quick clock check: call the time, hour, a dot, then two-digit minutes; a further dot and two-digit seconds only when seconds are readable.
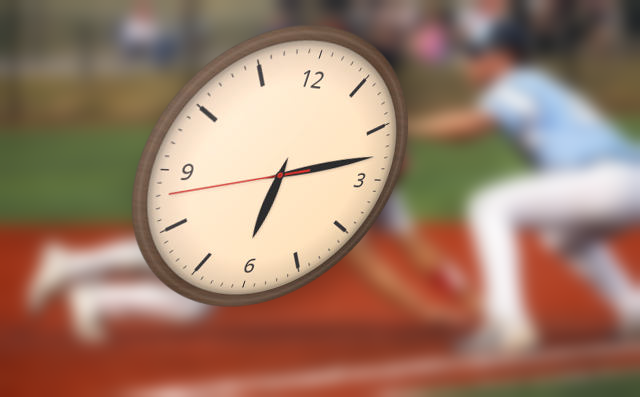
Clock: 6.12.43
